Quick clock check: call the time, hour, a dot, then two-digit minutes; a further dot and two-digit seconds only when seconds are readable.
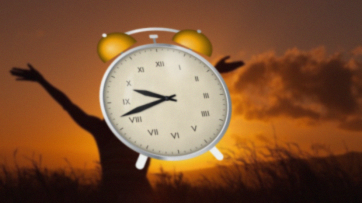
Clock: 9.42
